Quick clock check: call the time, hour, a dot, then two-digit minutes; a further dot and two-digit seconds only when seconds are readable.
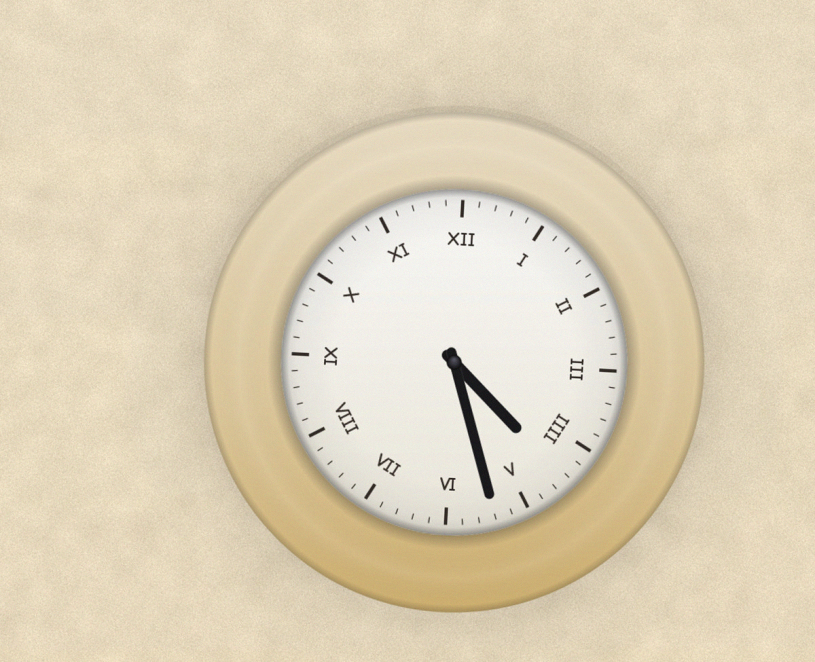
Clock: 4.27
